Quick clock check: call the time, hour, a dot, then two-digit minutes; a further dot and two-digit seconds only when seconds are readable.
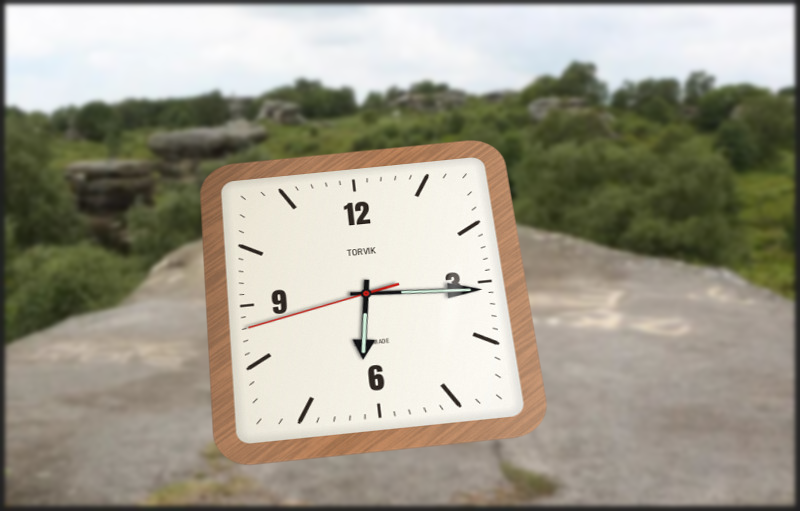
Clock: 6.15.43
